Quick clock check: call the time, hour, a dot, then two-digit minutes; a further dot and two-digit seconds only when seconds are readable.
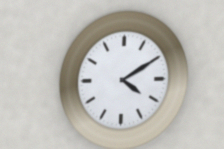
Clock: 4.10
